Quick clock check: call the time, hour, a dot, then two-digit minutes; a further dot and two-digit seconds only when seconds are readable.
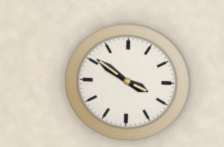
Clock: 3.51
